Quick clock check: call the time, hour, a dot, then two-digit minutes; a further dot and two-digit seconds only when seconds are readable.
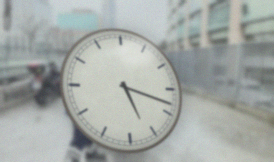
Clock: 5.18
